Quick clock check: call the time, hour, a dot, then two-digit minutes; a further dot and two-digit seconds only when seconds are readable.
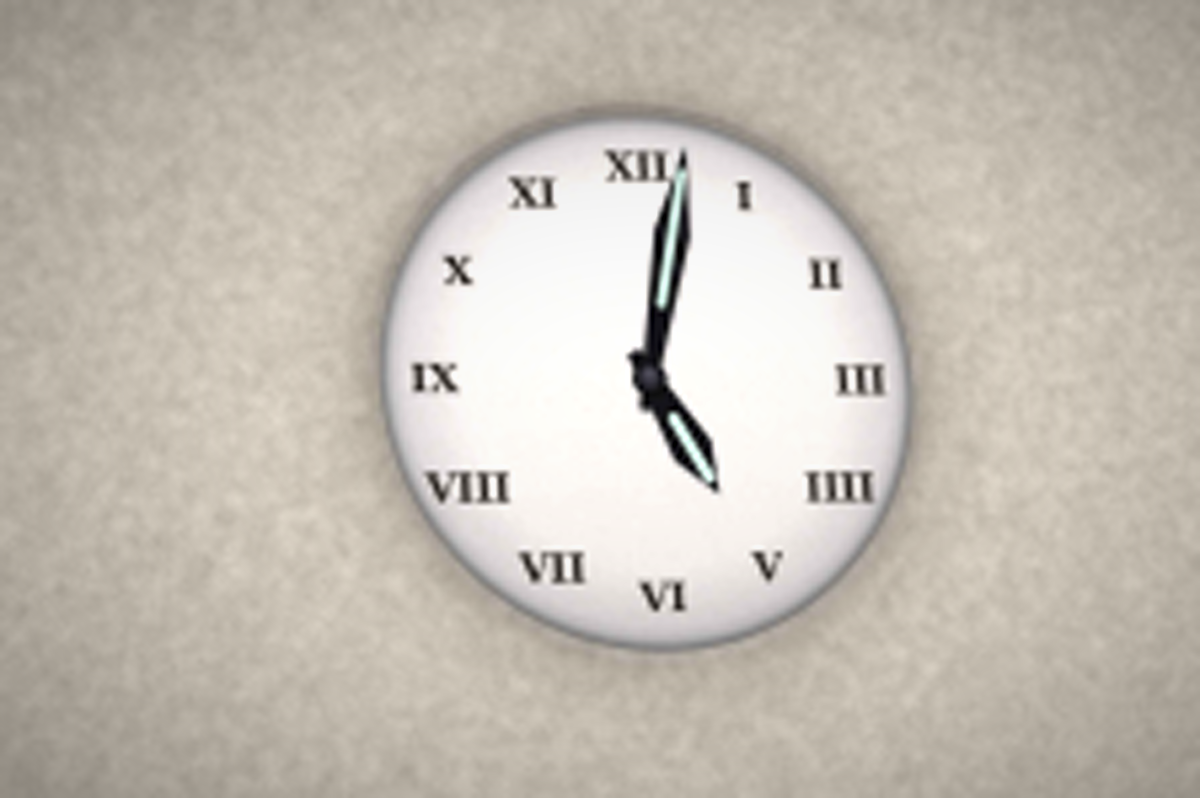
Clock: 5.02
